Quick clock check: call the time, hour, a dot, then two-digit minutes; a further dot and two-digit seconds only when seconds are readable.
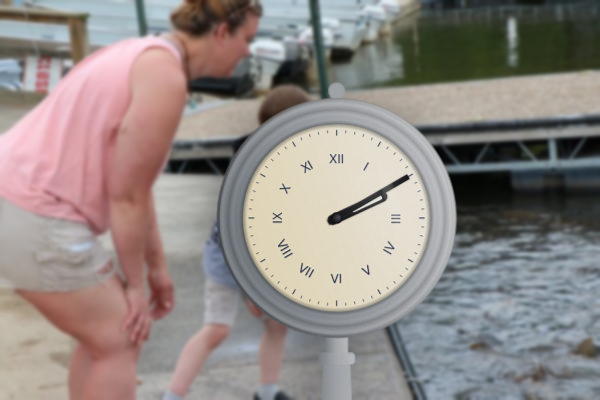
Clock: 2.10
